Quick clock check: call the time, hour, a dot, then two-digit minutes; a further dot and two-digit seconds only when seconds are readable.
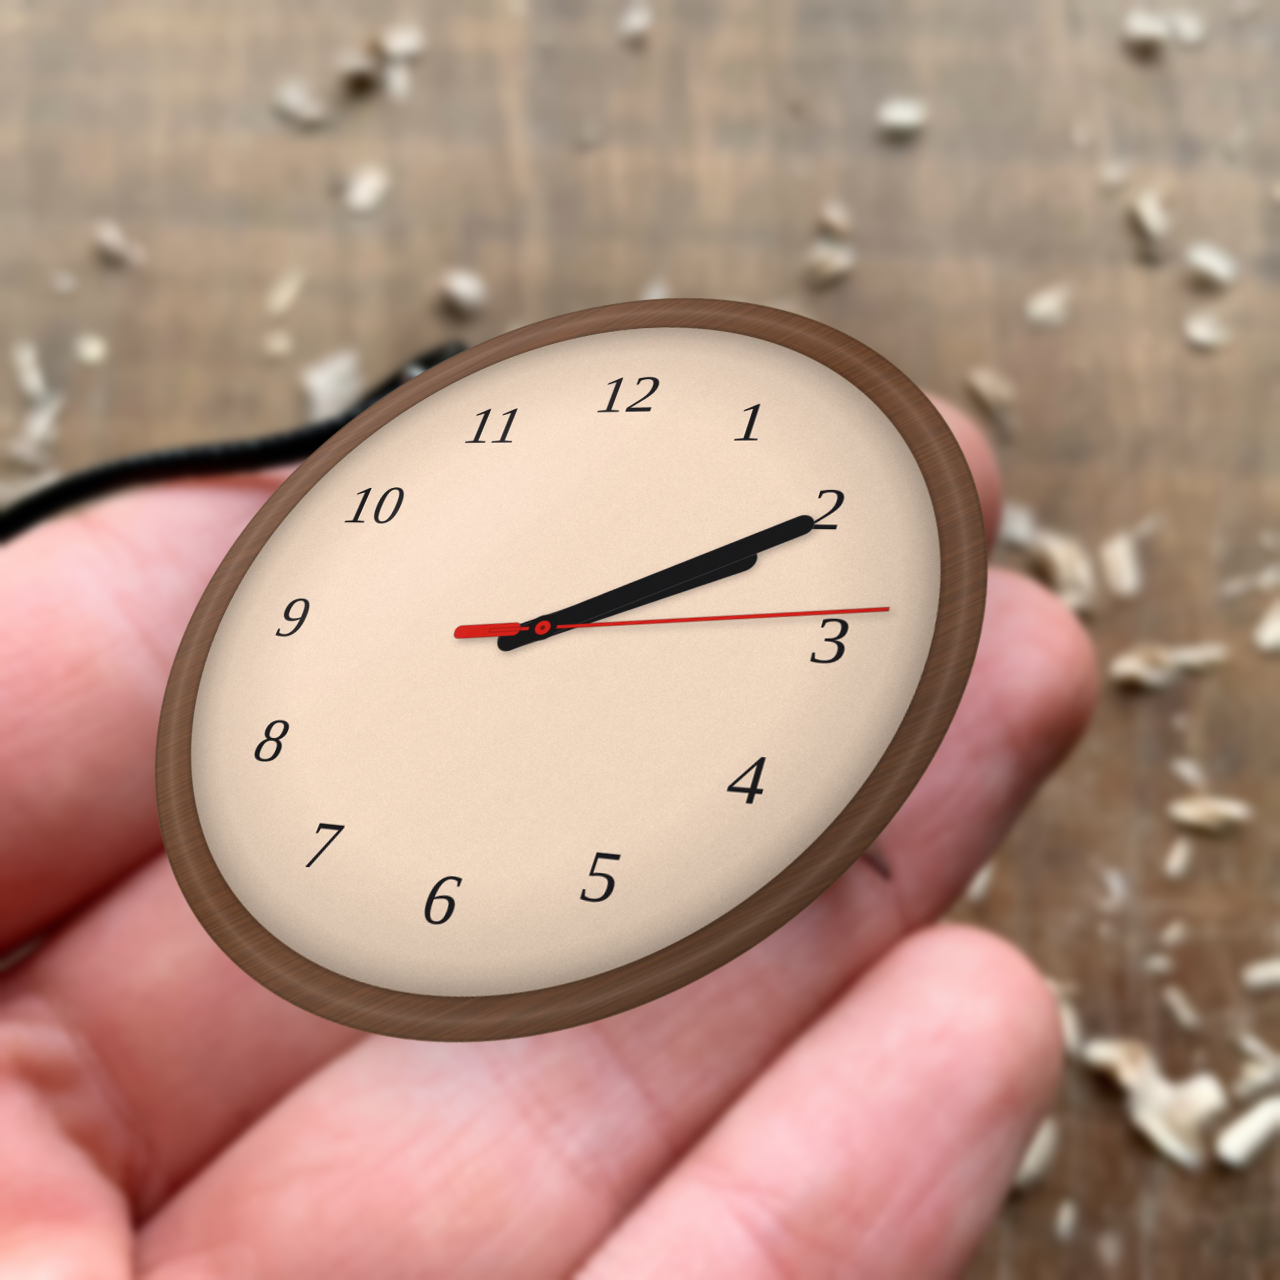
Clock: 2.10.14
